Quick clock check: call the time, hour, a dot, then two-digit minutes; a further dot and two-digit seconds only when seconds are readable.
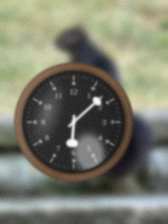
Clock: 6.08
